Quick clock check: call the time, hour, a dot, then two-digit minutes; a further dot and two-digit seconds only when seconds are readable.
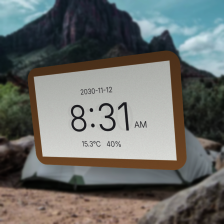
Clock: 8.31
